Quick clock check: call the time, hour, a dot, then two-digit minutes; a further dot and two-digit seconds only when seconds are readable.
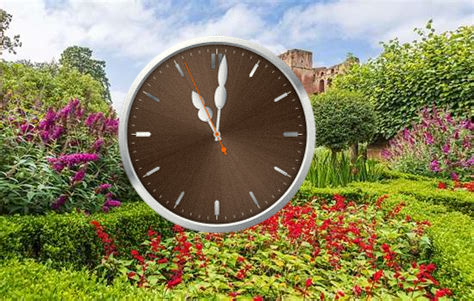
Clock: 11.00.56
